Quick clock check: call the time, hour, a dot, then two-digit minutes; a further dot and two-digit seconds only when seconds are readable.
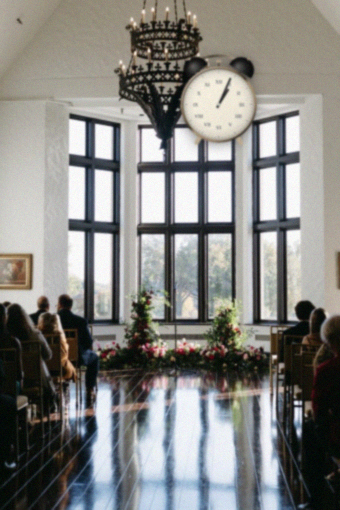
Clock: 1.04
